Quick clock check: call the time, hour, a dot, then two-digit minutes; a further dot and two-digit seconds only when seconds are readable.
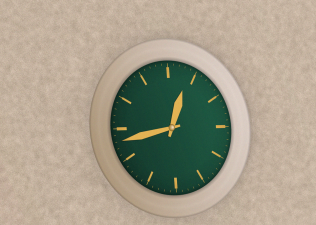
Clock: 12.43
